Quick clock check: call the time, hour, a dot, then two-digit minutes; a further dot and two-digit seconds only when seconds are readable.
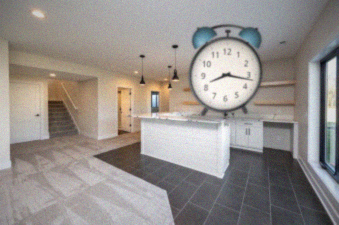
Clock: 8.17
